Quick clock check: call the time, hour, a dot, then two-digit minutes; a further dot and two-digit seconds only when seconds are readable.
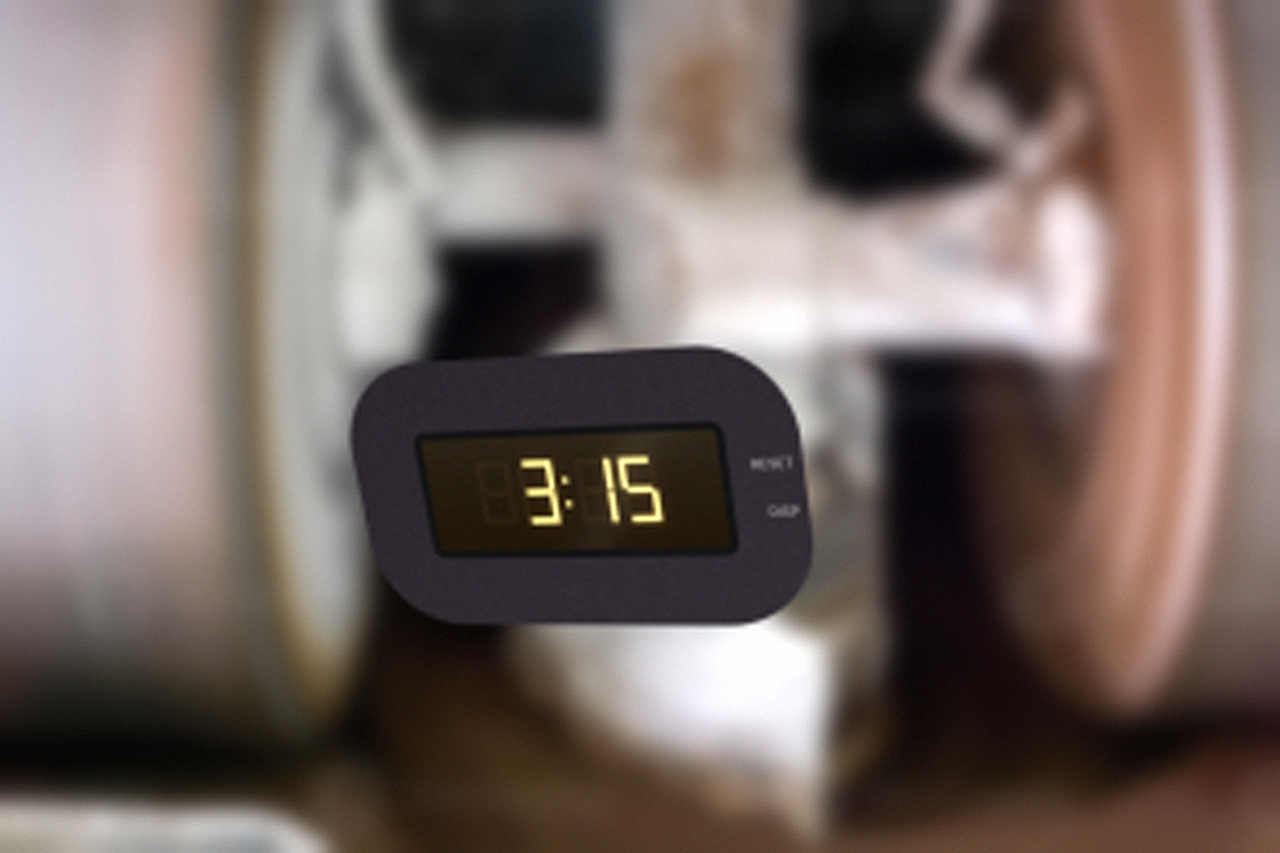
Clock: 3.15
